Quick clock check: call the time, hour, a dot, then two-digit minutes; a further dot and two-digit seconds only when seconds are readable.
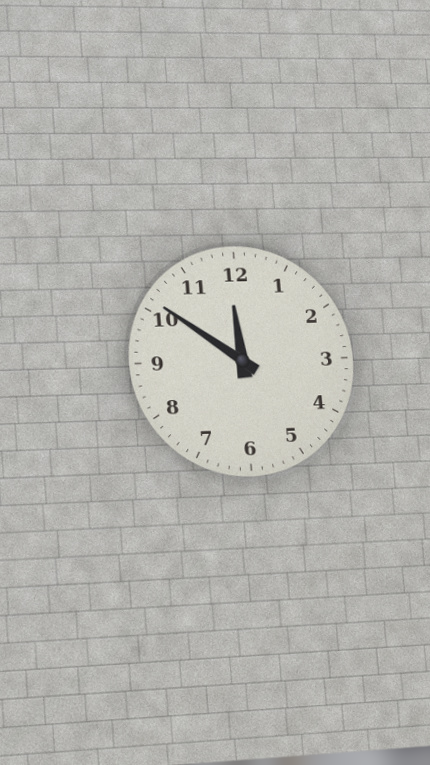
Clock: 11.51
